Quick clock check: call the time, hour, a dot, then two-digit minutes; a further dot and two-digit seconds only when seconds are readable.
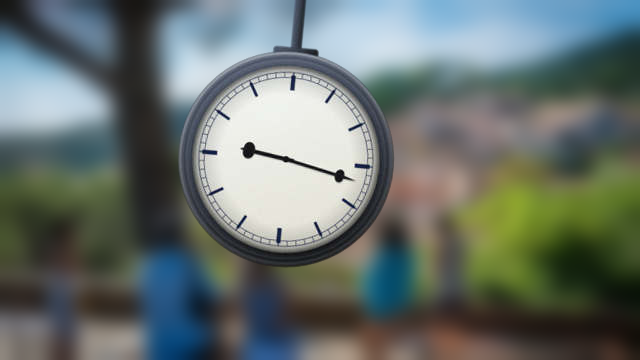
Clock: 9.17
